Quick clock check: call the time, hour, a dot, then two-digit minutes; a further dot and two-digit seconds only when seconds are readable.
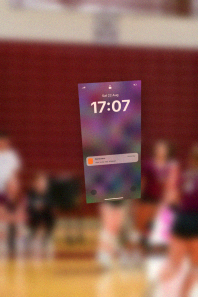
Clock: 17.07
